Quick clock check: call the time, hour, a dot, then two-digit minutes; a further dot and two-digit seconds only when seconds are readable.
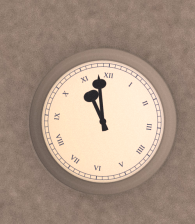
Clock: 10.58
